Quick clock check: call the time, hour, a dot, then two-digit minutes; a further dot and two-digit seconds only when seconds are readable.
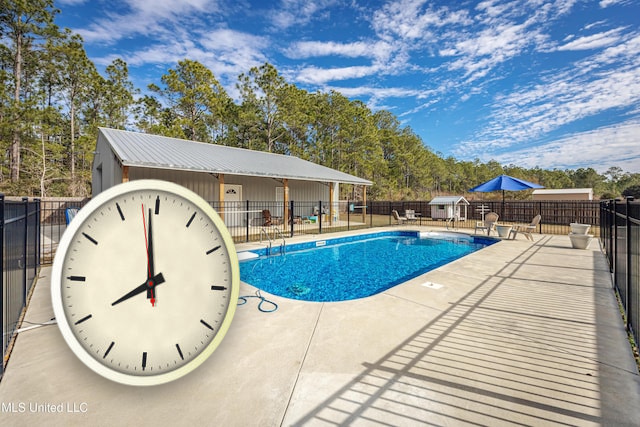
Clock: 7.58.58
